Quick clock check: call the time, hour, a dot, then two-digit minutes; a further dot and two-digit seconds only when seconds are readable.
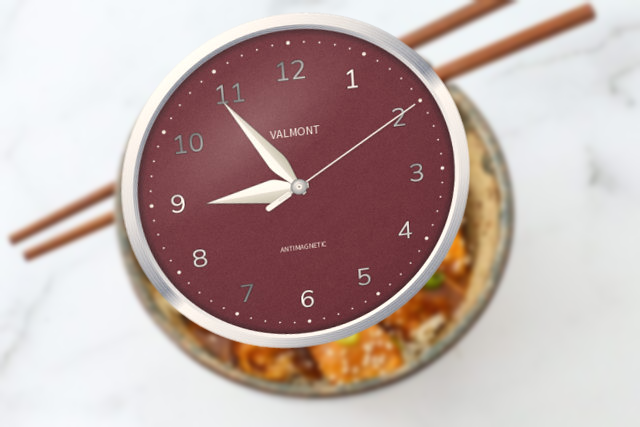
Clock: 8.54.10
